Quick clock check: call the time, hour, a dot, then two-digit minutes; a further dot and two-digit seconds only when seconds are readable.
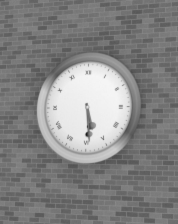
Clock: 5.29
